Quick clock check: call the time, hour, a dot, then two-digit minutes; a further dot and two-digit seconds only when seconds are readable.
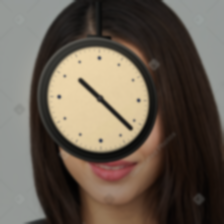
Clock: 10.22
